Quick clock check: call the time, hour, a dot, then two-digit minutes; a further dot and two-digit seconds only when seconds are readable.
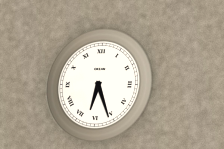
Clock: 6.26
